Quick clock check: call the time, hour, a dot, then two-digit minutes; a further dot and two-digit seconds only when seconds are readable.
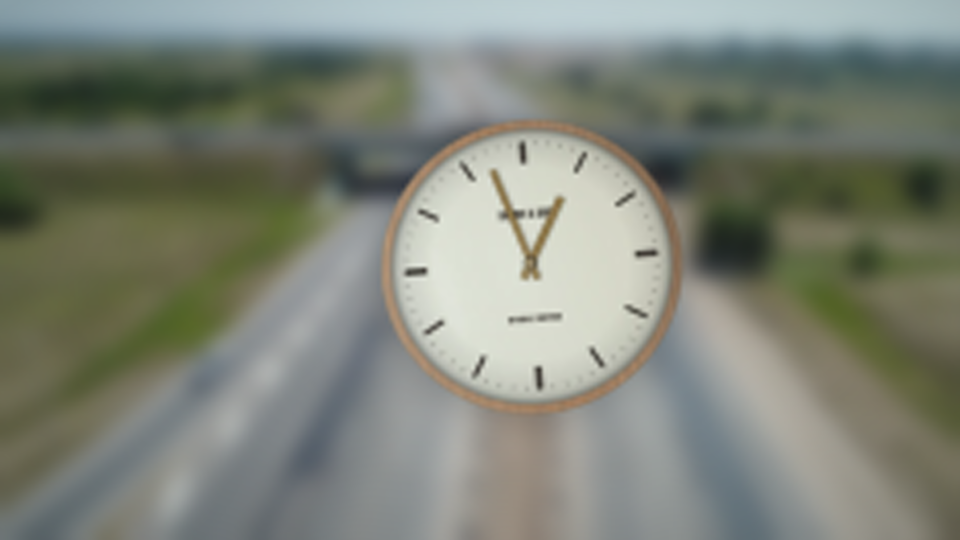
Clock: 12.57
